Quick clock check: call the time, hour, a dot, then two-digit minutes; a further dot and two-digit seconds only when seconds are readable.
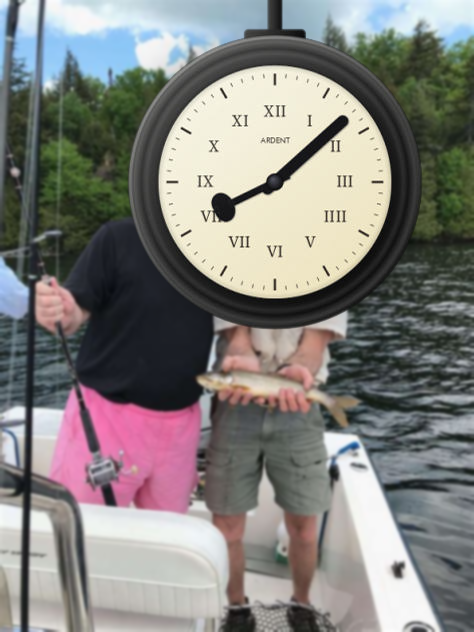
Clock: 8.08
